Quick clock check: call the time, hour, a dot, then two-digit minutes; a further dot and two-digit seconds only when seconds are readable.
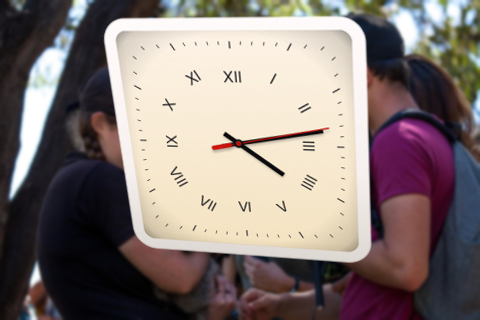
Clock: 4.13.13
